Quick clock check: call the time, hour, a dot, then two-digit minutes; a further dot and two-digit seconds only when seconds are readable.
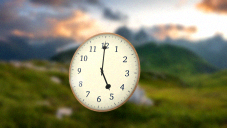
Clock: 5.00
